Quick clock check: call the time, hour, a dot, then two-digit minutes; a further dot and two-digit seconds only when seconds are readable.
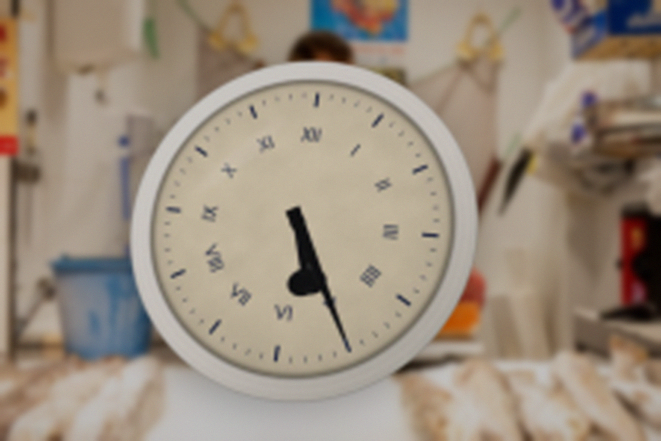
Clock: 5.25
